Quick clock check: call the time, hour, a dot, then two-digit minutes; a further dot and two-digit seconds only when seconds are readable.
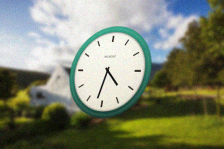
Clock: 4.32
